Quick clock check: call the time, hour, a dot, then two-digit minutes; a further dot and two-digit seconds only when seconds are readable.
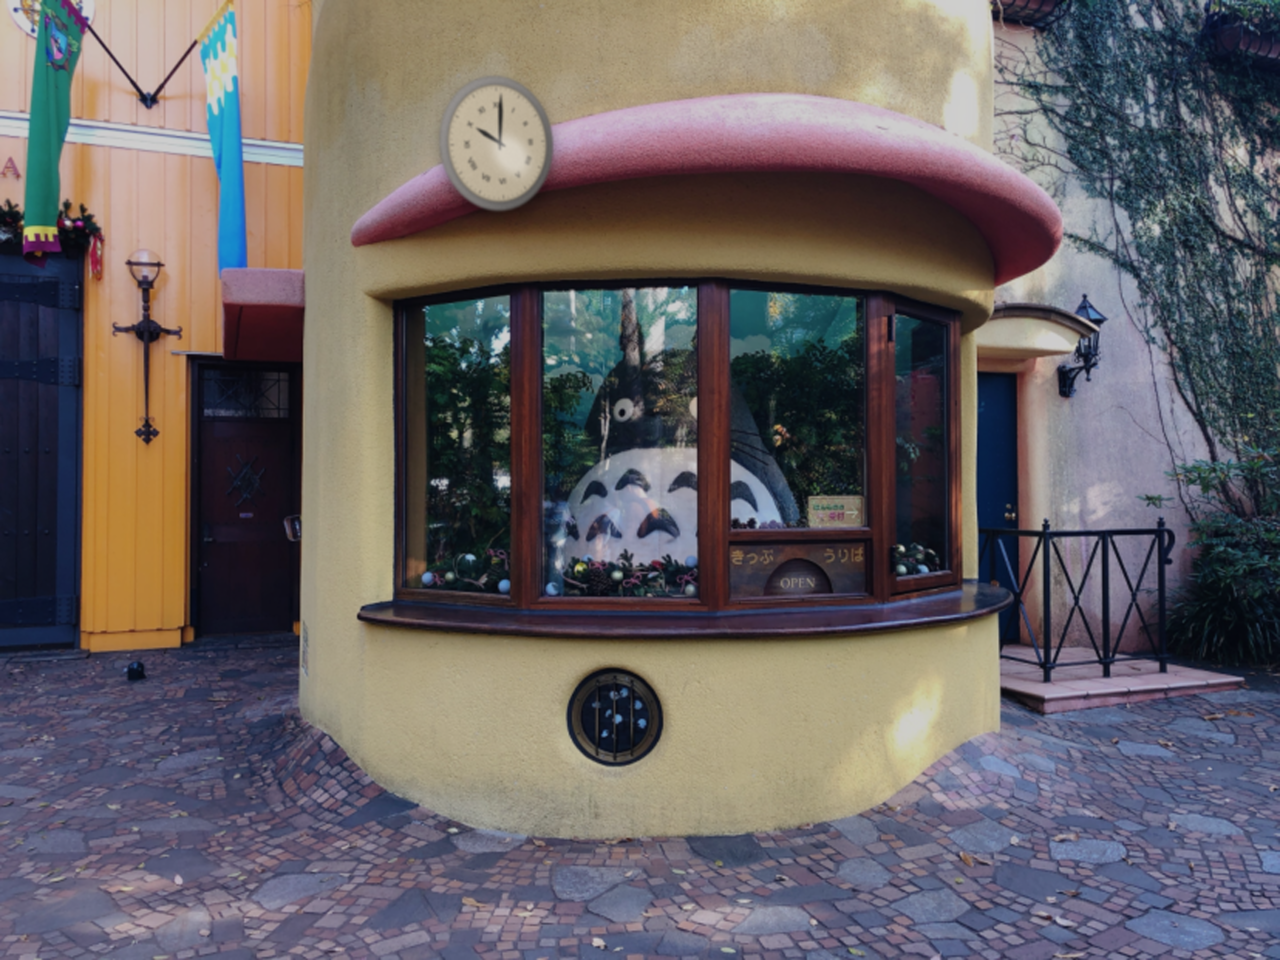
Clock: 10.01
